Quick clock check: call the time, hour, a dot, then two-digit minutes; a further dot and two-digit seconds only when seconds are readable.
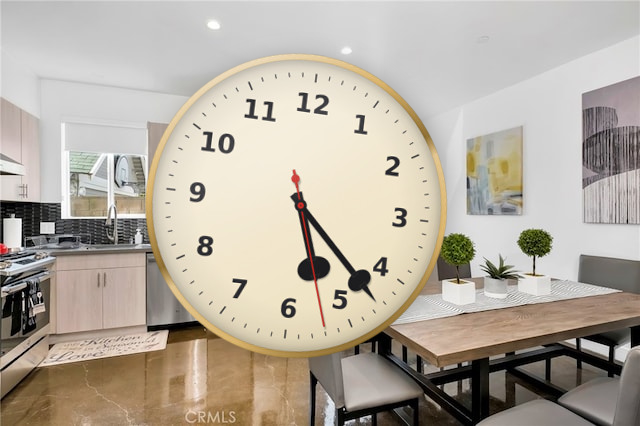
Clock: 5.22.27
